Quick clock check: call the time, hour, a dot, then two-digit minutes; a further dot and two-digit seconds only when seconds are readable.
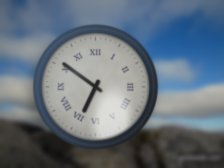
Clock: 6.51
